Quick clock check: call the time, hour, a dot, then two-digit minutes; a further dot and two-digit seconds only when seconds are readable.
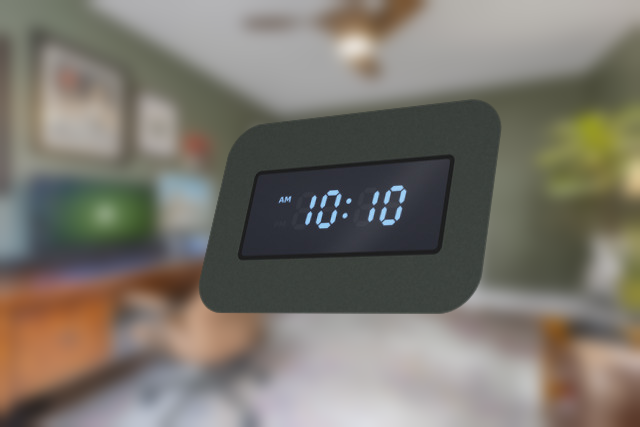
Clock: 10.10
